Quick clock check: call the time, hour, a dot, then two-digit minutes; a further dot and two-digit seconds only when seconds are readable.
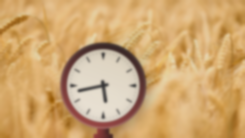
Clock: 5.43
